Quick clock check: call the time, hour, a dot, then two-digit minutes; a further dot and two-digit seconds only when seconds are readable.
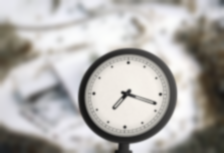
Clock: 7.18
